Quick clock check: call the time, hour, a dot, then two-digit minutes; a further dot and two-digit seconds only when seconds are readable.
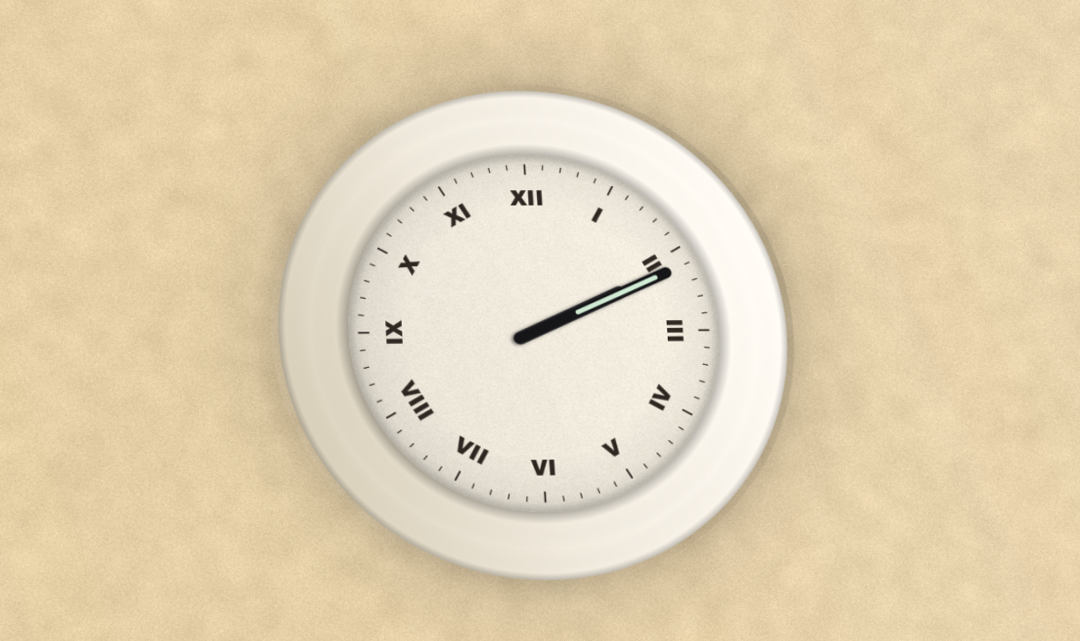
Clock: 2.11
